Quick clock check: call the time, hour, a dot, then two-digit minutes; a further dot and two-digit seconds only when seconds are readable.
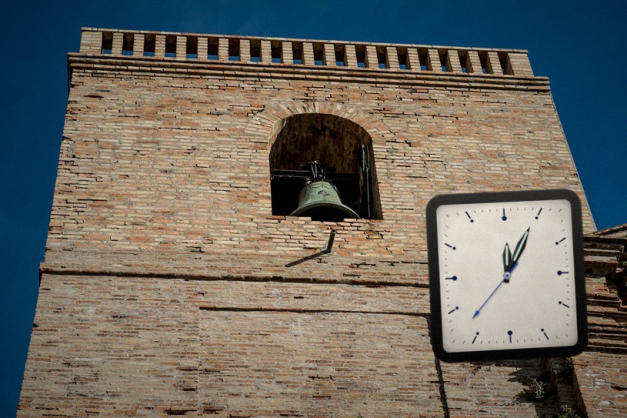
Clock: 12.04.37
